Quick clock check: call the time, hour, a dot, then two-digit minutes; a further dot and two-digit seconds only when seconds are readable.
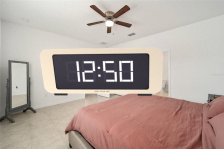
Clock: 12.50
